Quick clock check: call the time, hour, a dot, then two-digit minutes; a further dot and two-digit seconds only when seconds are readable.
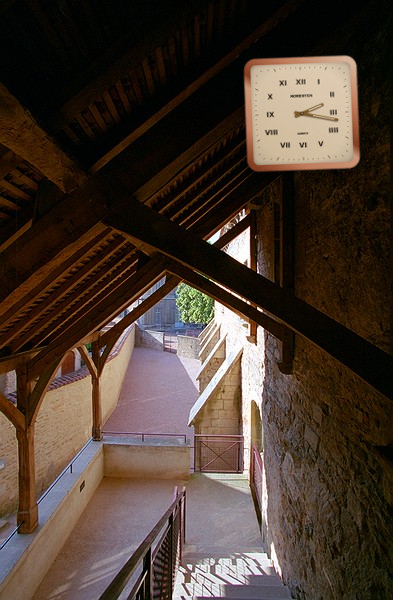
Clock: 2.17
